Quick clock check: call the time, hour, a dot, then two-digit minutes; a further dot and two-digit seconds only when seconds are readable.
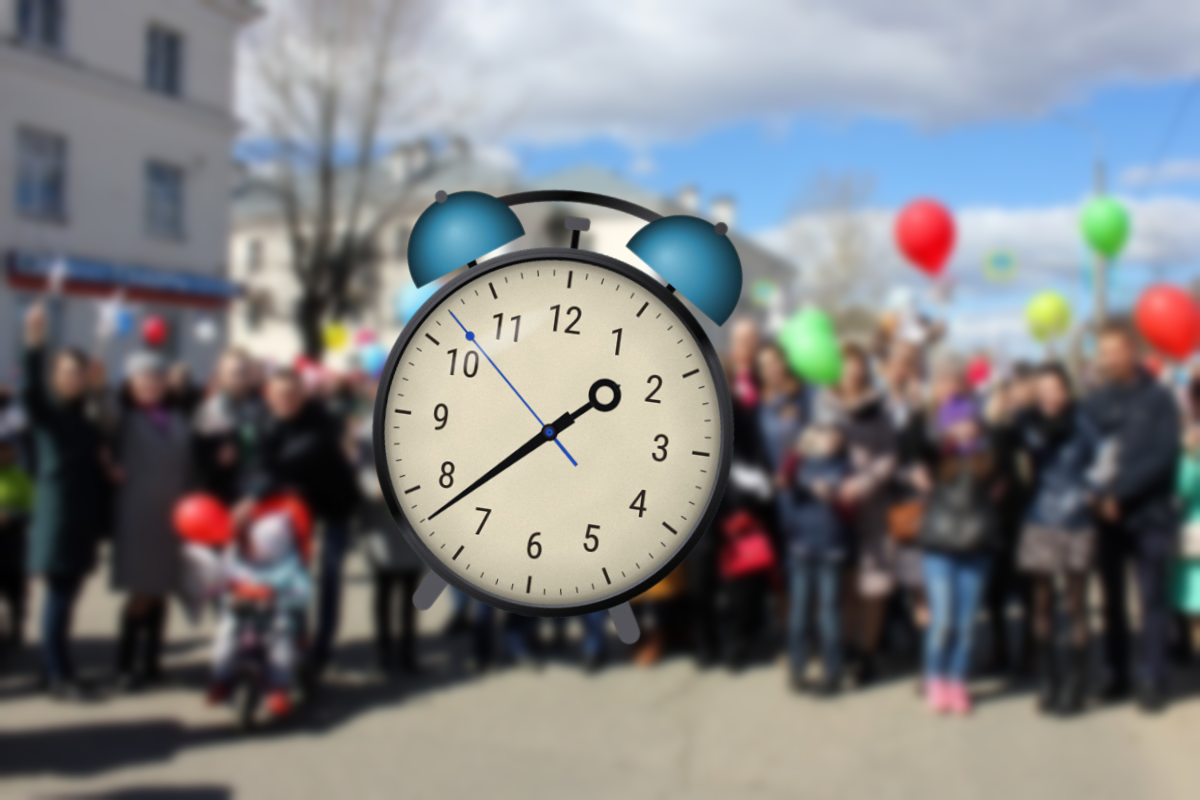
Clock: 1.37.52
